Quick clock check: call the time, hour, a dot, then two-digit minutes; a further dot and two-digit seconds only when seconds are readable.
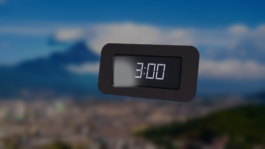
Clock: 3.00
